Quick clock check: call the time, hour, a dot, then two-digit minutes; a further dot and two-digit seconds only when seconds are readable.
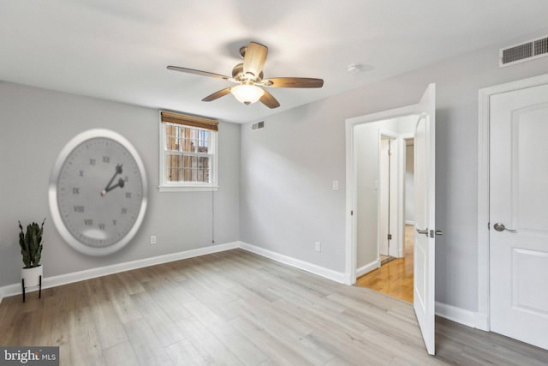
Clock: 2.06
